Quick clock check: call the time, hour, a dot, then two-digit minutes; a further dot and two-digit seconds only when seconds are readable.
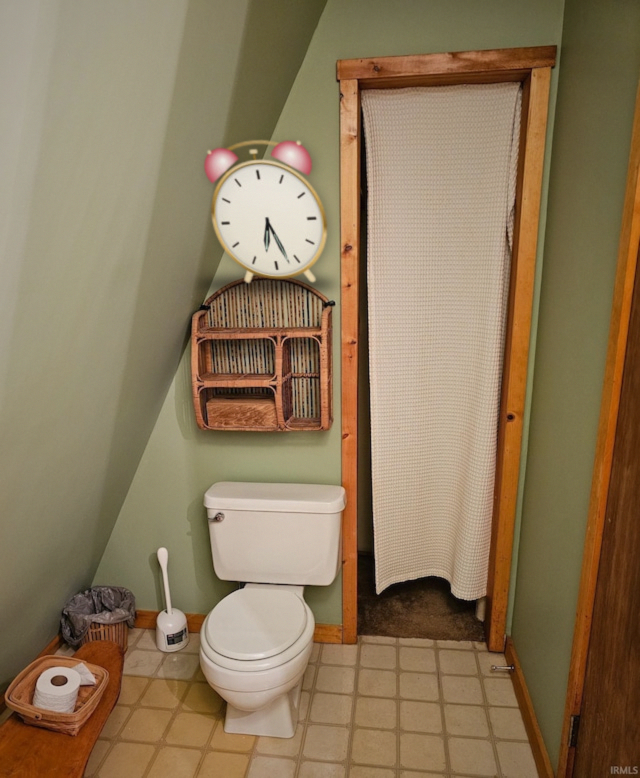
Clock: 6.27
